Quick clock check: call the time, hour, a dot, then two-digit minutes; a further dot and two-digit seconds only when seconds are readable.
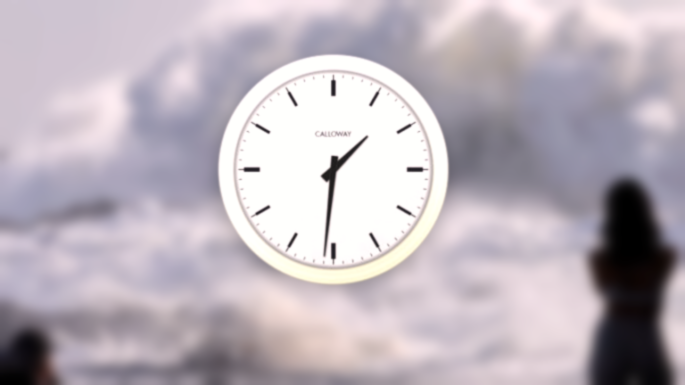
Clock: 1.31
